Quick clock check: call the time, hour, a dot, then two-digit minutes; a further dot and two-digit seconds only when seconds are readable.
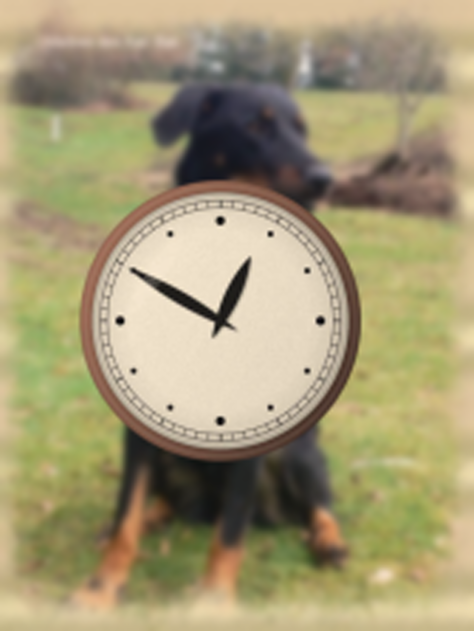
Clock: 12.50
